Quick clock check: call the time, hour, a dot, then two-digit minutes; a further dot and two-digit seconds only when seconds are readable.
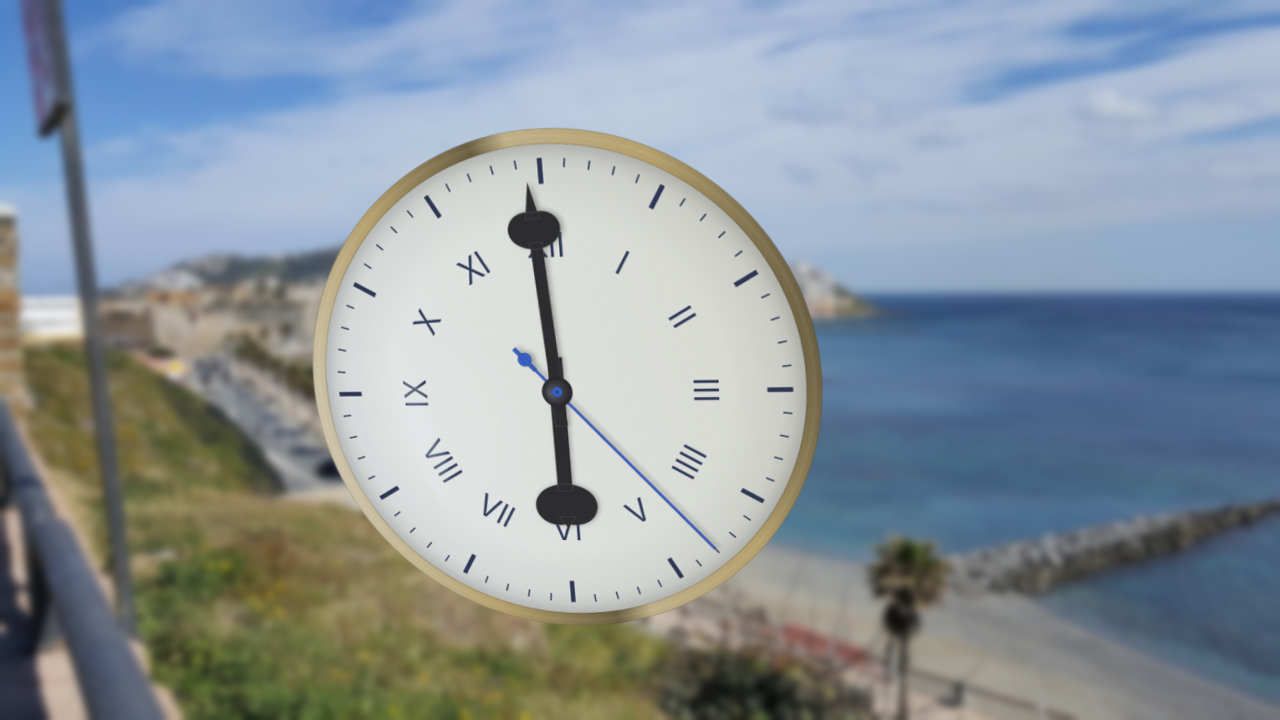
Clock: 5.59.23
